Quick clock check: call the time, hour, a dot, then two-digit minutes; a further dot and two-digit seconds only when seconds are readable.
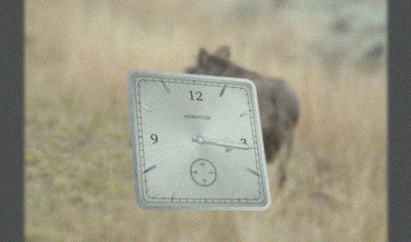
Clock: 3.16
